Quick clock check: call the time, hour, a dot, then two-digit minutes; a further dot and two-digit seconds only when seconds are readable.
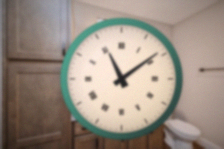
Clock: 11.09
